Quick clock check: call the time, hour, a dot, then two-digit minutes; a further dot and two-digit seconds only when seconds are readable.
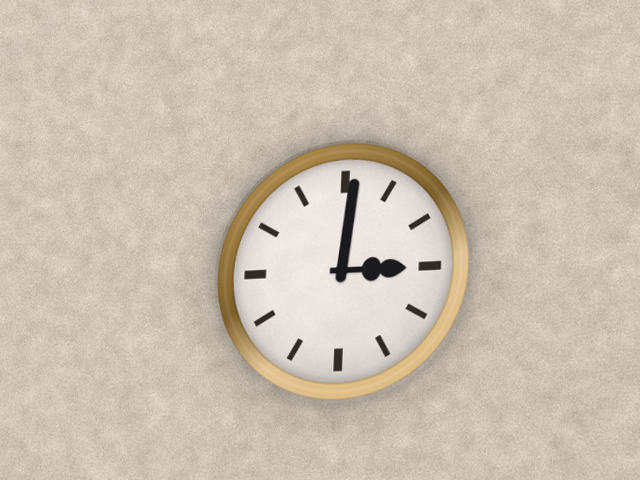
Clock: 3.01
